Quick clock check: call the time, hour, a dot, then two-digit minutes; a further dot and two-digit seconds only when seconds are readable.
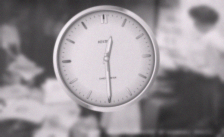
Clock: 12.30
